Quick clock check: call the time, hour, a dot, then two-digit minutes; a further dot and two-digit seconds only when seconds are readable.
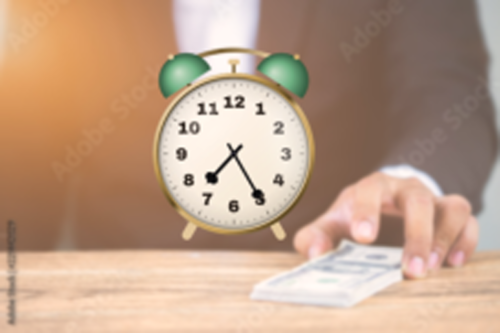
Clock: 7.25
